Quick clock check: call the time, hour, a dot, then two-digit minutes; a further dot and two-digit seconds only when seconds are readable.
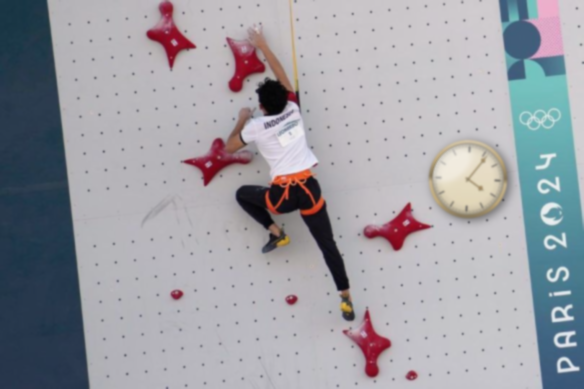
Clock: 4.06
